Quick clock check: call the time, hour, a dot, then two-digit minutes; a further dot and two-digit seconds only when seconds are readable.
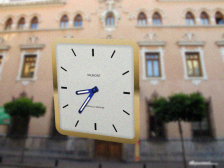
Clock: 8.36
